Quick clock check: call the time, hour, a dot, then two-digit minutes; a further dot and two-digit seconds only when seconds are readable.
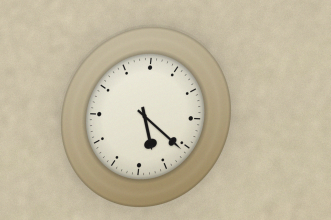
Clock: 5.21
